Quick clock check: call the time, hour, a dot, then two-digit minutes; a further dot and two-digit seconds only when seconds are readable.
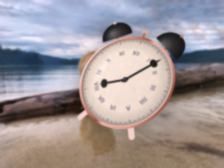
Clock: 8.07
